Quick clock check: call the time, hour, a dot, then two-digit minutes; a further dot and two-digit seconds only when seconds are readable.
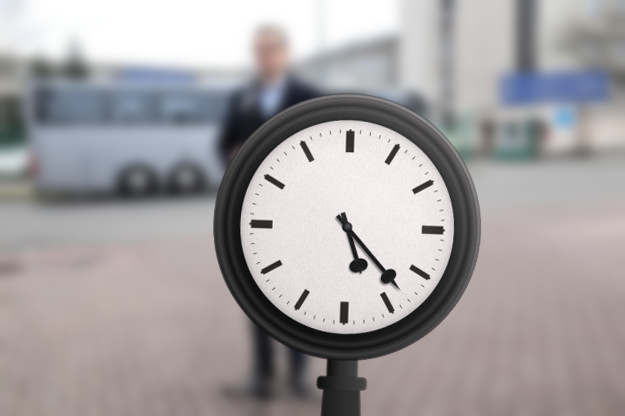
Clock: 5.23
